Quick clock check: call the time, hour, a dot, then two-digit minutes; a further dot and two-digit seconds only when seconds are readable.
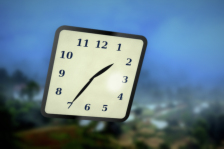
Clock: 1.35
